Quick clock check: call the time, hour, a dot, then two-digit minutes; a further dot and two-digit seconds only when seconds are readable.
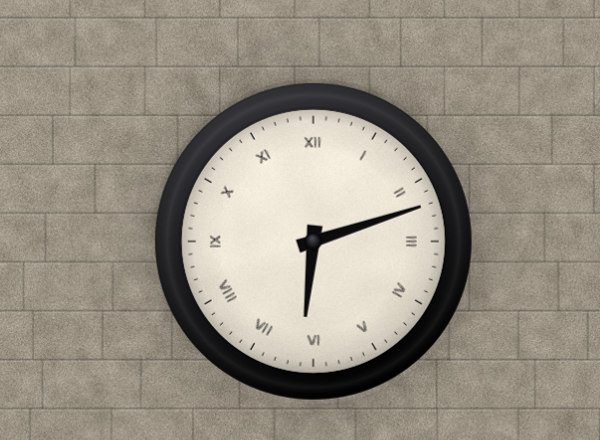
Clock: 6.12
